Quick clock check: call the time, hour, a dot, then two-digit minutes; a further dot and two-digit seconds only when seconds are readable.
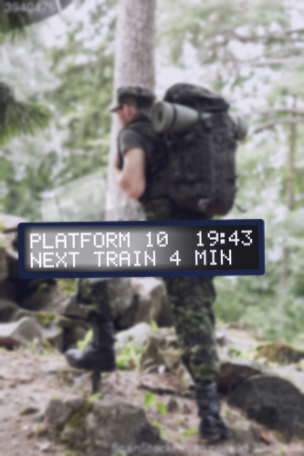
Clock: 19.43
